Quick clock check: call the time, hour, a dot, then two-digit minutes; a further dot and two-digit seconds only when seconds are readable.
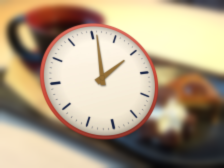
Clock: 2.01
